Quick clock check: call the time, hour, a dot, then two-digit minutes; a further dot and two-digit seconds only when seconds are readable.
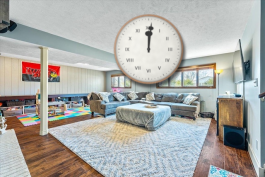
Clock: 12.01
